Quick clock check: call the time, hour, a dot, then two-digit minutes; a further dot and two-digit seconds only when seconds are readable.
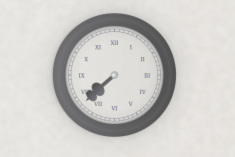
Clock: 7.38
